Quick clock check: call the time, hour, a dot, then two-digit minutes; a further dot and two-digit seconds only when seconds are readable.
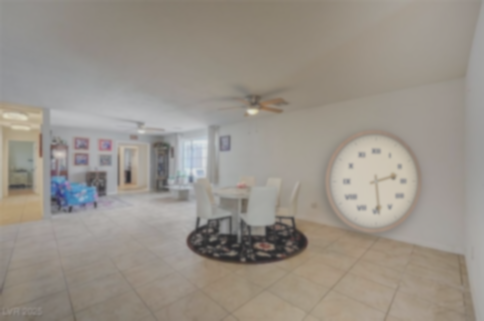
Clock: 2.29
